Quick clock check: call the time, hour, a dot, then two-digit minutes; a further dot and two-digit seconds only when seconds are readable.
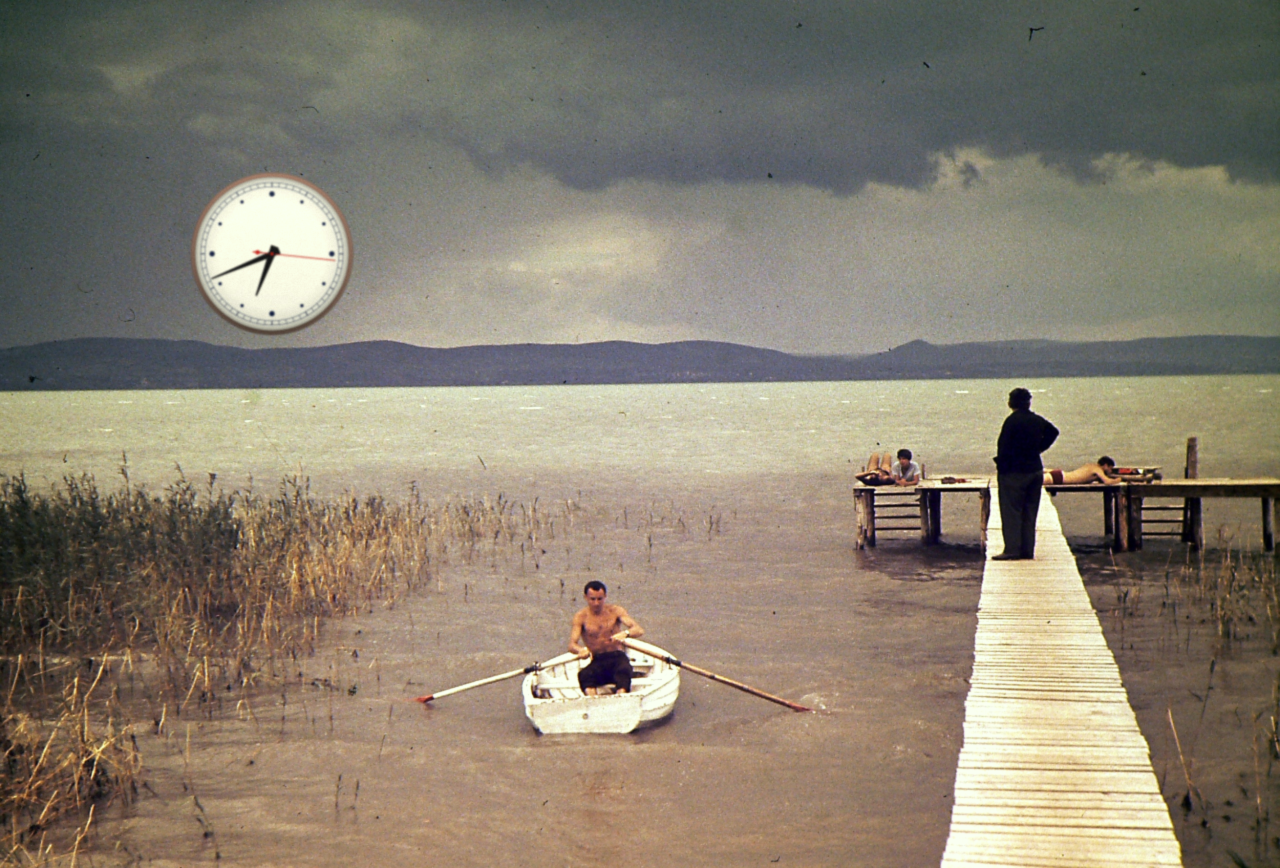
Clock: 6.41.16
